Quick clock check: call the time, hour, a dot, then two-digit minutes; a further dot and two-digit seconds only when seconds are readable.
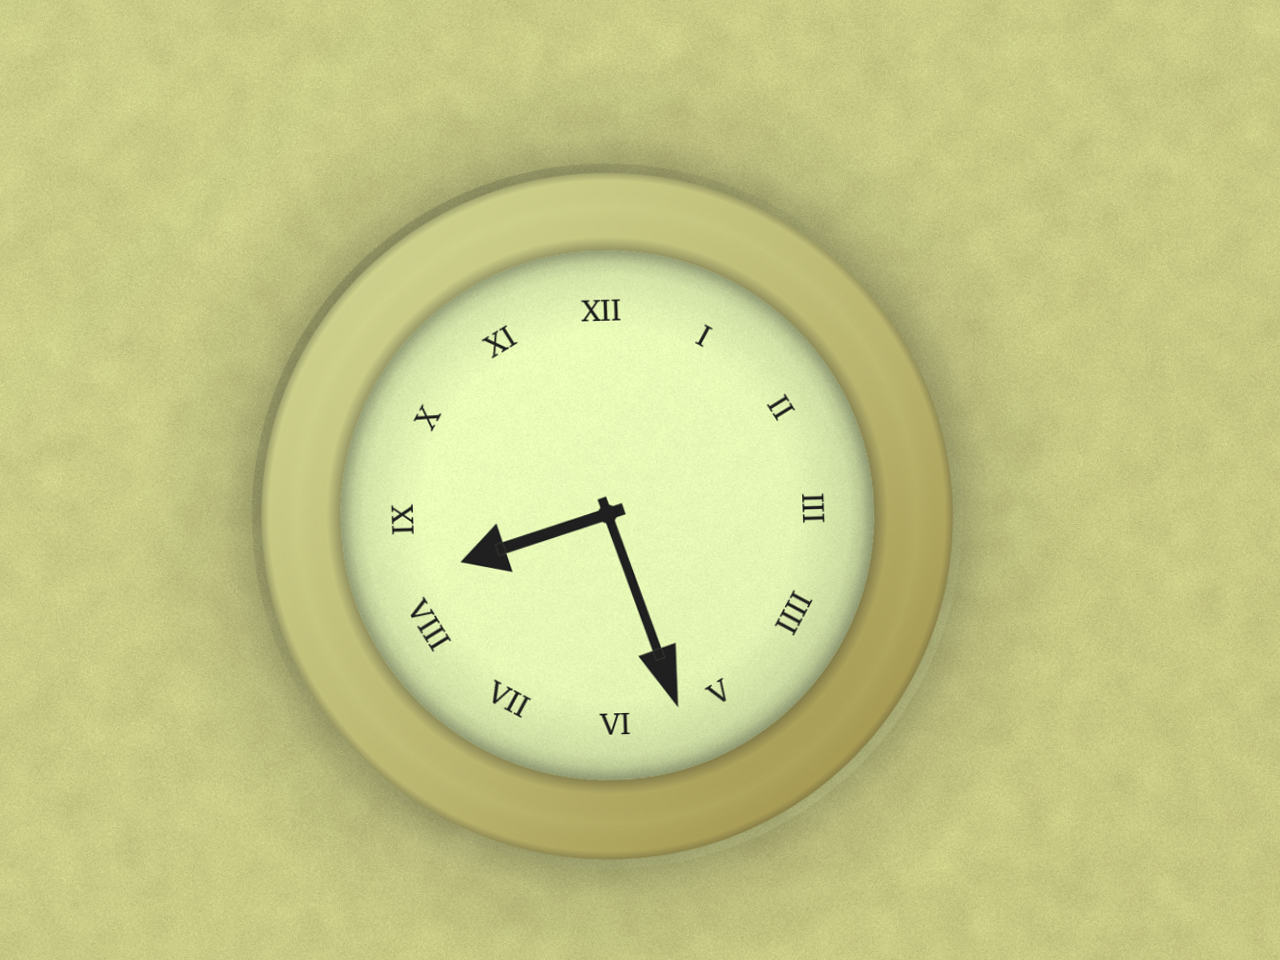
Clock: 8.27
